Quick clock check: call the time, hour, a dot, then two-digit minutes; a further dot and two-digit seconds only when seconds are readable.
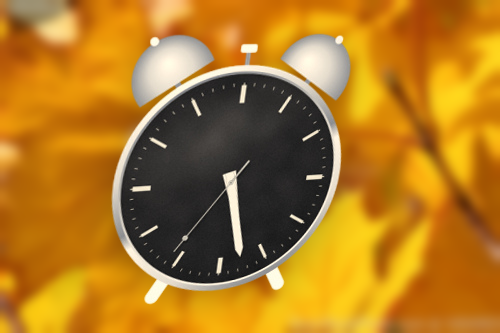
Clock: 5.27.36
